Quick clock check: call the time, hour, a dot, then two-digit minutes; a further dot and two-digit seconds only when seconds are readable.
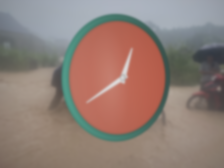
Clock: 12.40
